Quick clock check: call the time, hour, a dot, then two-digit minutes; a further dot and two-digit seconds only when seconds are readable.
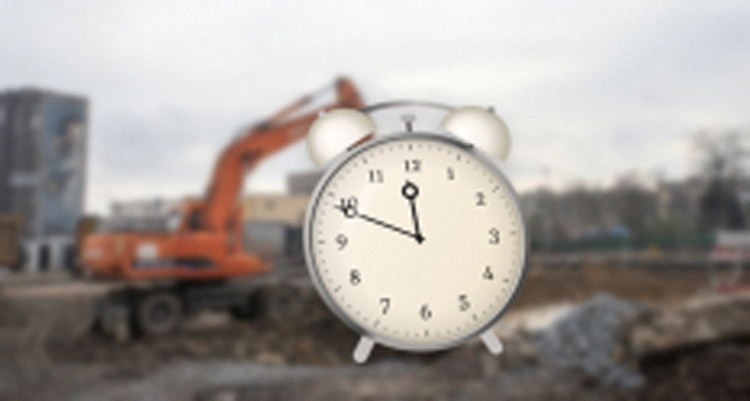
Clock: 11.49
